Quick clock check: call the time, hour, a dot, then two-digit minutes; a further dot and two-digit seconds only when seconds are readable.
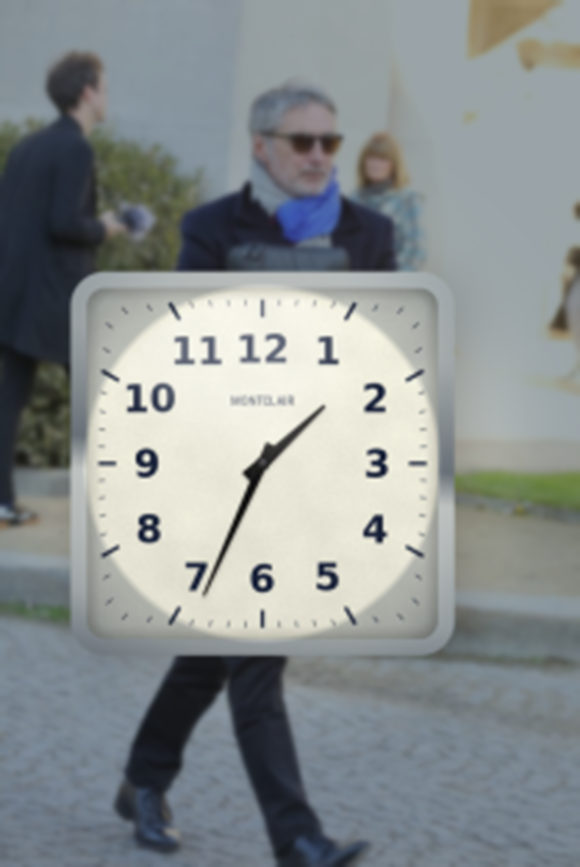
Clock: 1.34
